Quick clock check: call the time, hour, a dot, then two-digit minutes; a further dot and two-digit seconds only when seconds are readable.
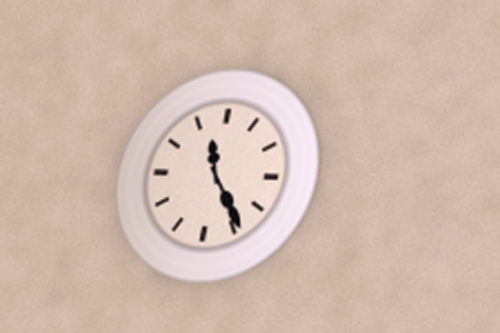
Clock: 11.24
